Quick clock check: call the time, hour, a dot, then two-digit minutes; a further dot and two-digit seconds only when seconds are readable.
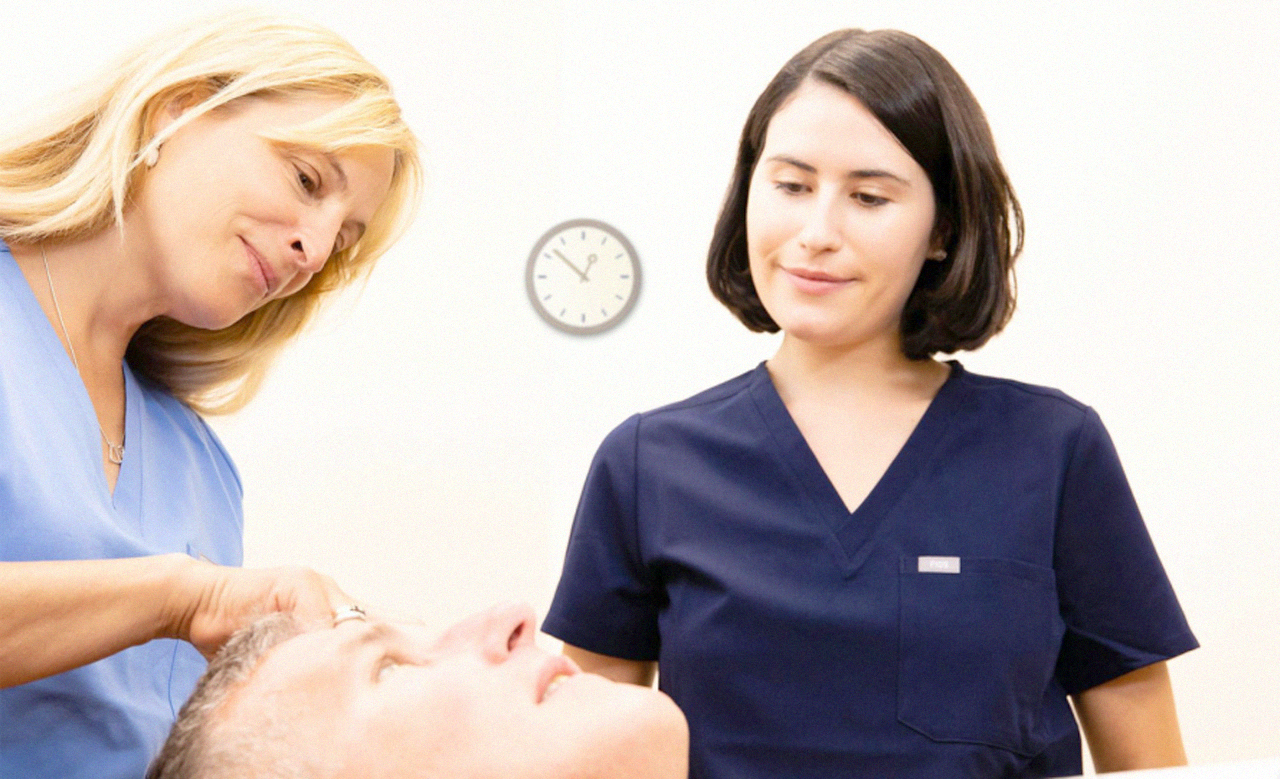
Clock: 12.52
